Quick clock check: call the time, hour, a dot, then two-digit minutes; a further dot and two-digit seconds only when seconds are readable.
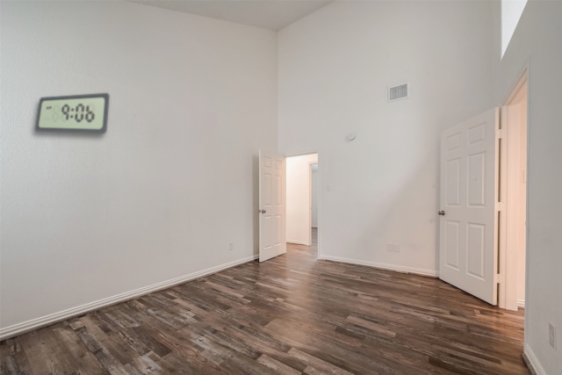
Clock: 9.06
